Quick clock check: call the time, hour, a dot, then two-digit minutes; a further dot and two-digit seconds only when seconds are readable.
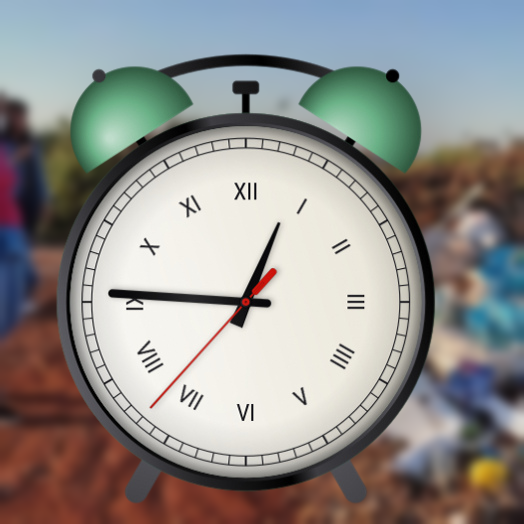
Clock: 12.45.37
